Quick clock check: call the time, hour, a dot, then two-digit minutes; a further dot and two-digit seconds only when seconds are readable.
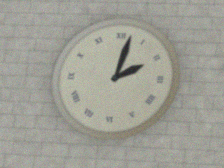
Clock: 2.02
